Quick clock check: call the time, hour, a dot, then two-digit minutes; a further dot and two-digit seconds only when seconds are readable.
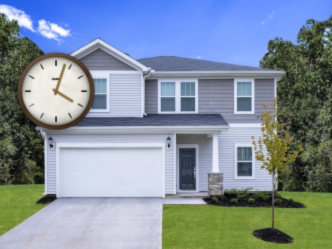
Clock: 4.03
